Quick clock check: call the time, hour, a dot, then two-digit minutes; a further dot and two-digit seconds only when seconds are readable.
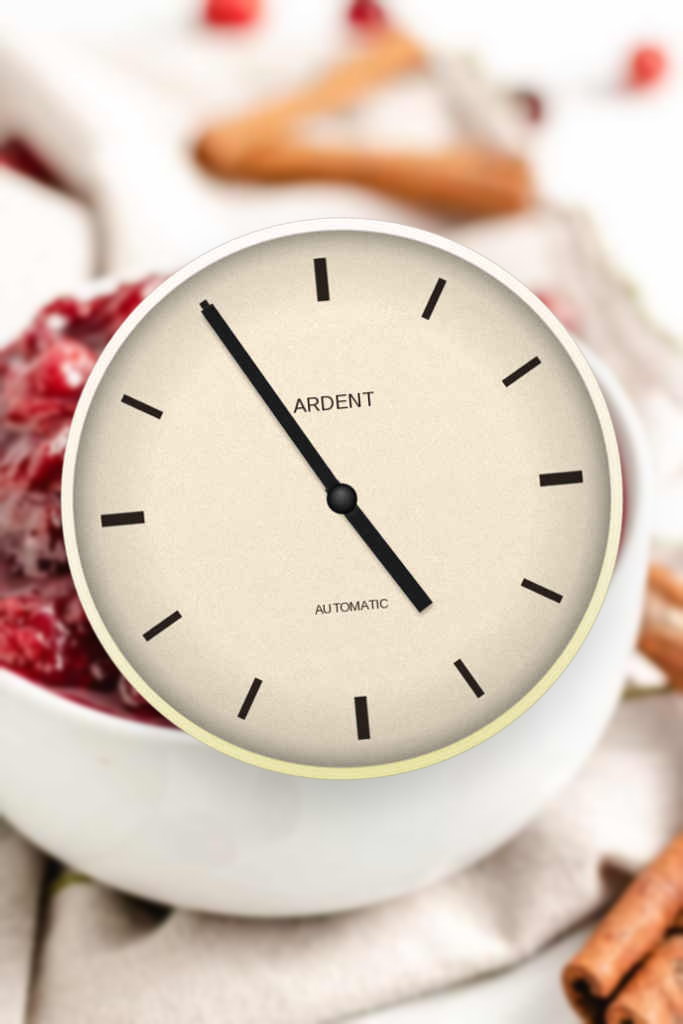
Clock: 4.55
